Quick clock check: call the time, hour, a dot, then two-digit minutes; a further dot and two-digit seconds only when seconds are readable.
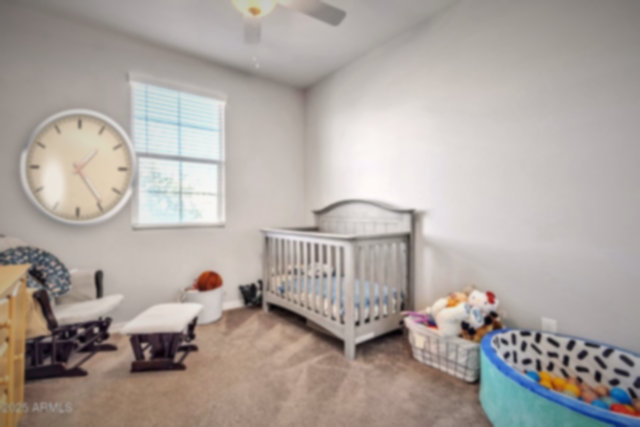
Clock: 1.24
